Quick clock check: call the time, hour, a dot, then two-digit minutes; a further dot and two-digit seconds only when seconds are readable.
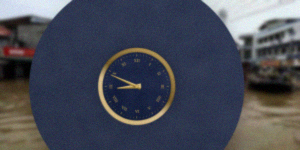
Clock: 8.49
